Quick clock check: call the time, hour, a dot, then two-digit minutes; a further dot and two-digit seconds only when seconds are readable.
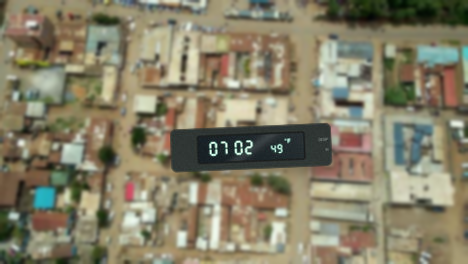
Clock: 7.02
